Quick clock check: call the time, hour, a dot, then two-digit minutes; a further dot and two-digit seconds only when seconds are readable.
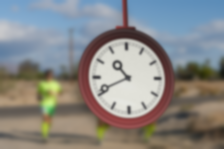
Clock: 10.41
